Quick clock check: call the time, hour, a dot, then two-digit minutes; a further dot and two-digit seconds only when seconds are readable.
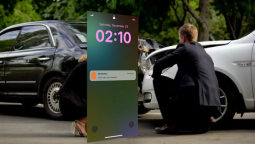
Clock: 2.10
